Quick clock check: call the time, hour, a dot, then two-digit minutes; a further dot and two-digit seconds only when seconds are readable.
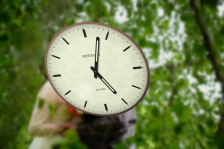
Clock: 5.03
